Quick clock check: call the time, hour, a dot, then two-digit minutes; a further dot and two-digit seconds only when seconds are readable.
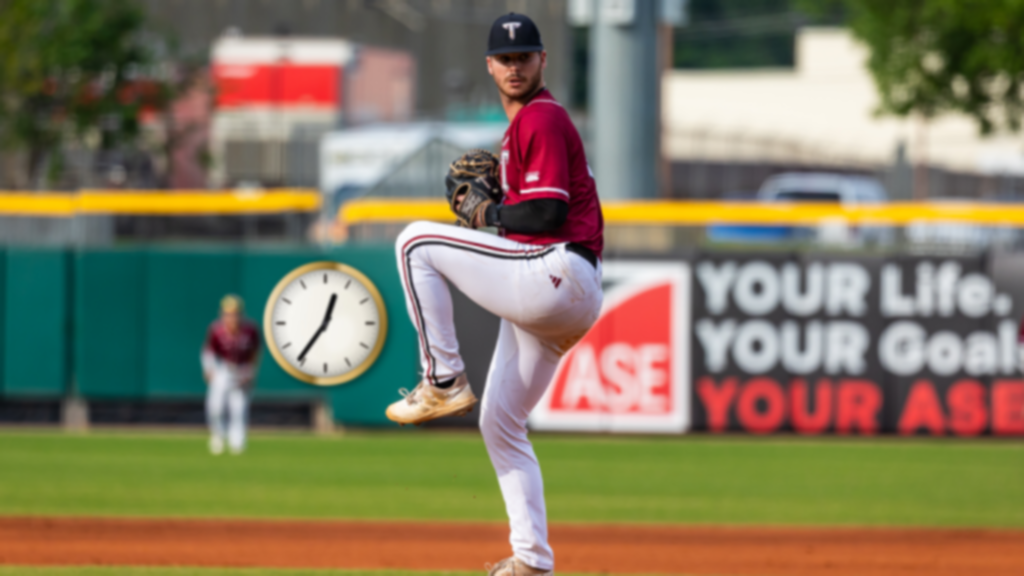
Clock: 12.36
